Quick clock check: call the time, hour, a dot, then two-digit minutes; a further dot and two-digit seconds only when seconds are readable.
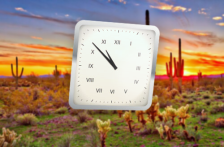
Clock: 10.52
